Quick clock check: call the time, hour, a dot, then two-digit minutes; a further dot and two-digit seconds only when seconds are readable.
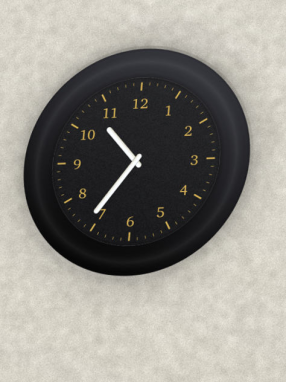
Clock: 10.36
